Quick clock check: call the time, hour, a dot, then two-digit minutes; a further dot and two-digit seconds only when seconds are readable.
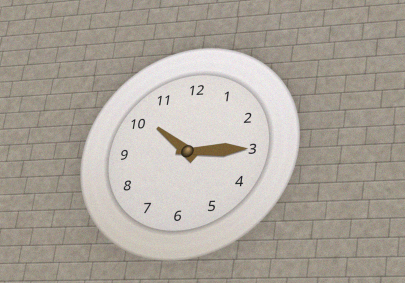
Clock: 10.15
